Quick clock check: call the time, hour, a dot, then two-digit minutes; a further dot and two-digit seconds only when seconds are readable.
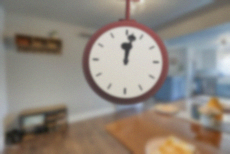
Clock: 12.02
